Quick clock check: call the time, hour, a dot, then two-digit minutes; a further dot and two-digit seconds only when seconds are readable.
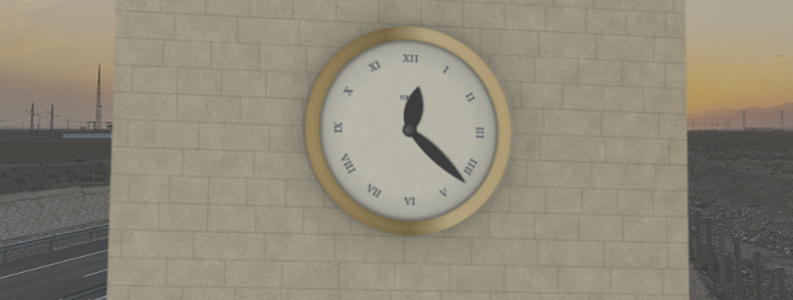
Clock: 12.22
